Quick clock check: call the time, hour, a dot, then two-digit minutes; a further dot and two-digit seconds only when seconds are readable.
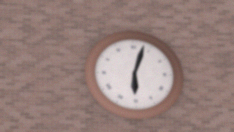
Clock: 6.03
